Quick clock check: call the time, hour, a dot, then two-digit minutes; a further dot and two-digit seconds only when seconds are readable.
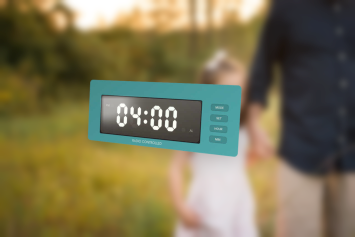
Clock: 4.00
